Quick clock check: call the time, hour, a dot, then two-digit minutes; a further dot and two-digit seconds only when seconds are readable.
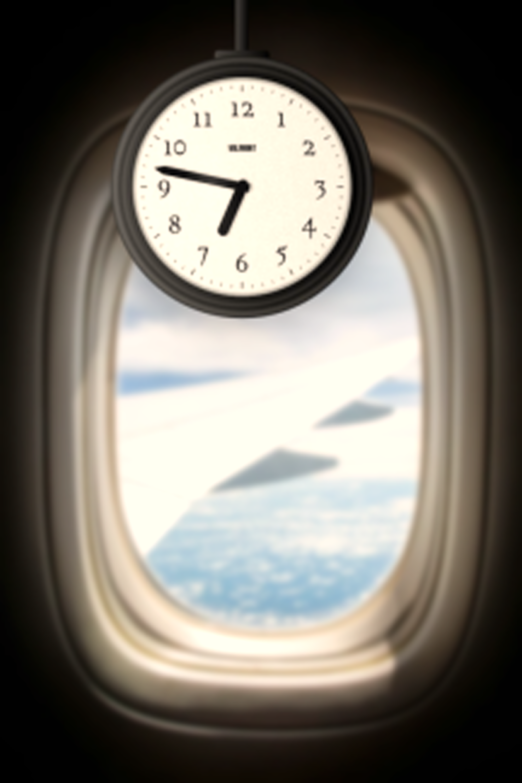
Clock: 6.47
